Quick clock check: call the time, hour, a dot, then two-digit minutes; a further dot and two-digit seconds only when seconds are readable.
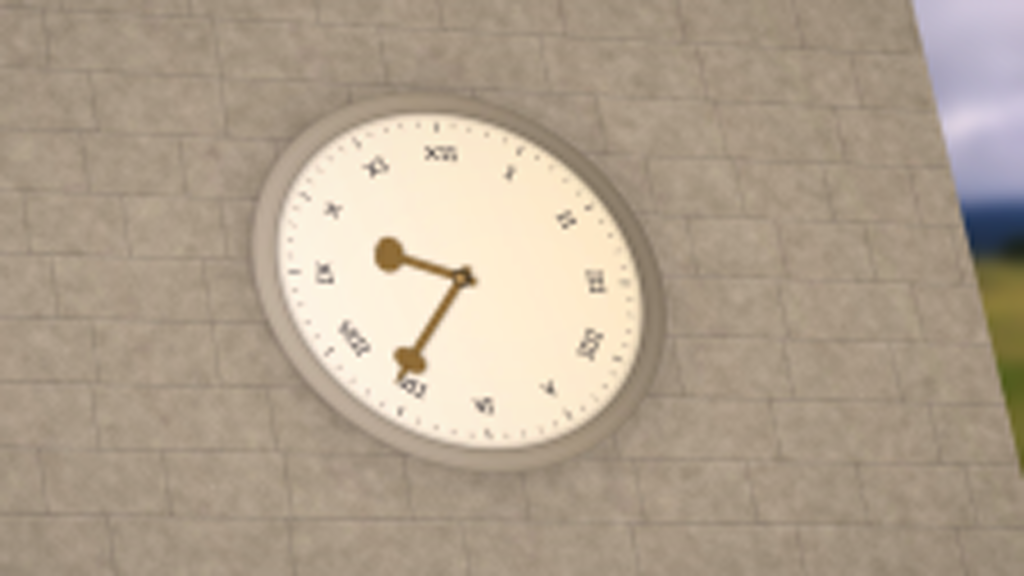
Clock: 9.36
